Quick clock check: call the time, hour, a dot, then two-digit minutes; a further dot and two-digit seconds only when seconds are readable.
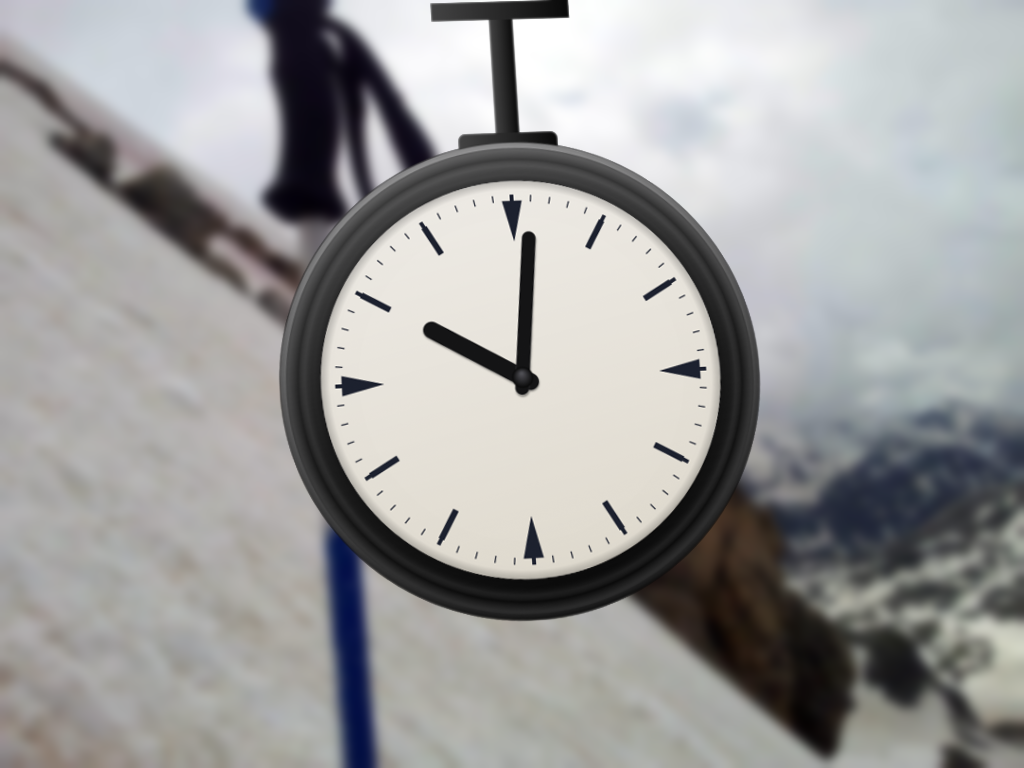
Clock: 10.01
